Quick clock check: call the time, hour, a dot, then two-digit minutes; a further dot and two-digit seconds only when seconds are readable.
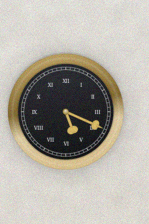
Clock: 5.19
